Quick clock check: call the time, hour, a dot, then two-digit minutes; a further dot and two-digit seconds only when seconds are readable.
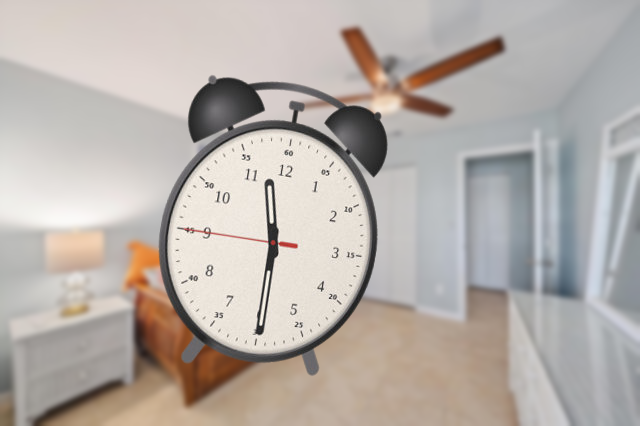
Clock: 11.29.45
